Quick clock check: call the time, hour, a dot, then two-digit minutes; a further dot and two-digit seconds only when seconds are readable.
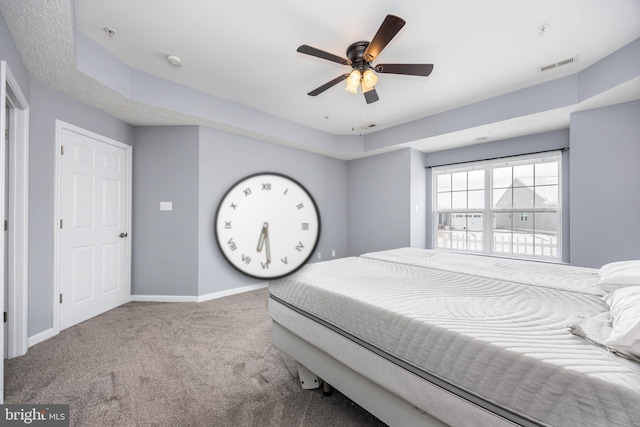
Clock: 6.29
